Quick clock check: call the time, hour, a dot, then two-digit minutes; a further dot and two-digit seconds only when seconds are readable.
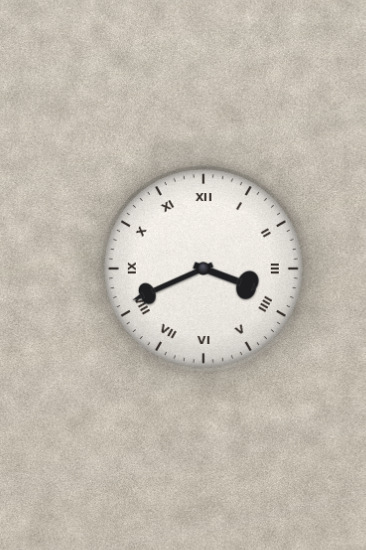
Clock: 3.41
